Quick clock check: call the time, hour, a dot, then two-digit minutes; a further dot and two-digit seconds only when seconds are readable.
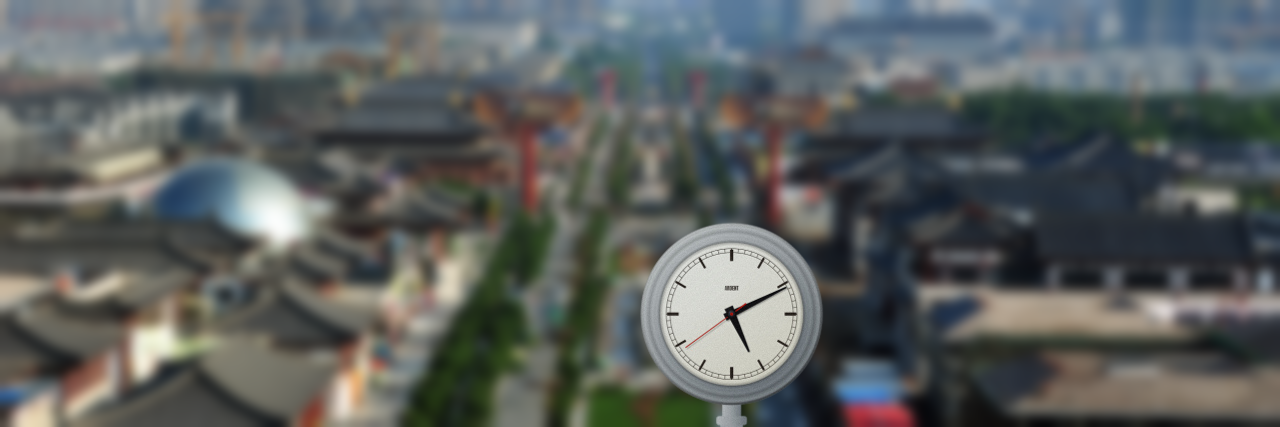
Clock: 5.10.39
